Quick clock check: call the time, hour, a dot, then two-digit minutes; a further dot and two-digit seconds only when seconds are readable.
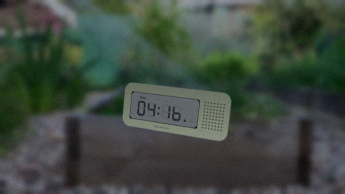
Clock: 4.16
